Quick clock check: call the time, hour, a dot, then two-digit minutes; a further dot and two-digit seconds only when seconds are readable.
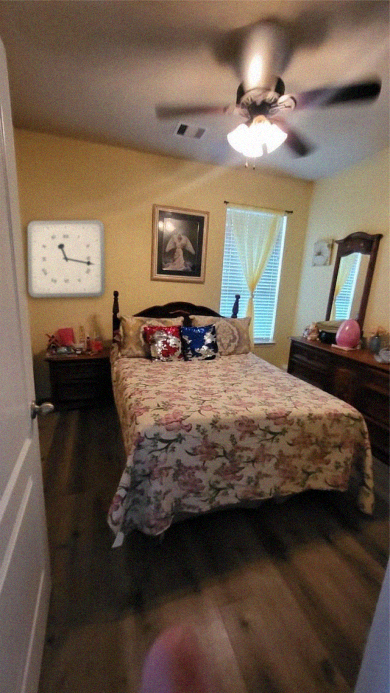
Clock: 11.17
